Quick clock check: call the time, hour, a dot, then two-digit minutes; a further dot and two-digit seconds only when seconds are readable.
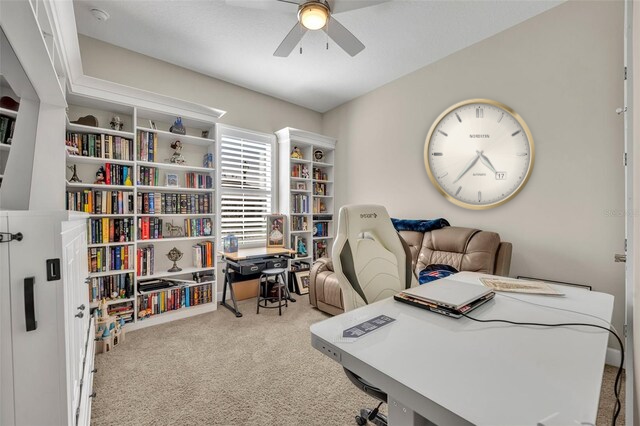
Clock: 4.37
